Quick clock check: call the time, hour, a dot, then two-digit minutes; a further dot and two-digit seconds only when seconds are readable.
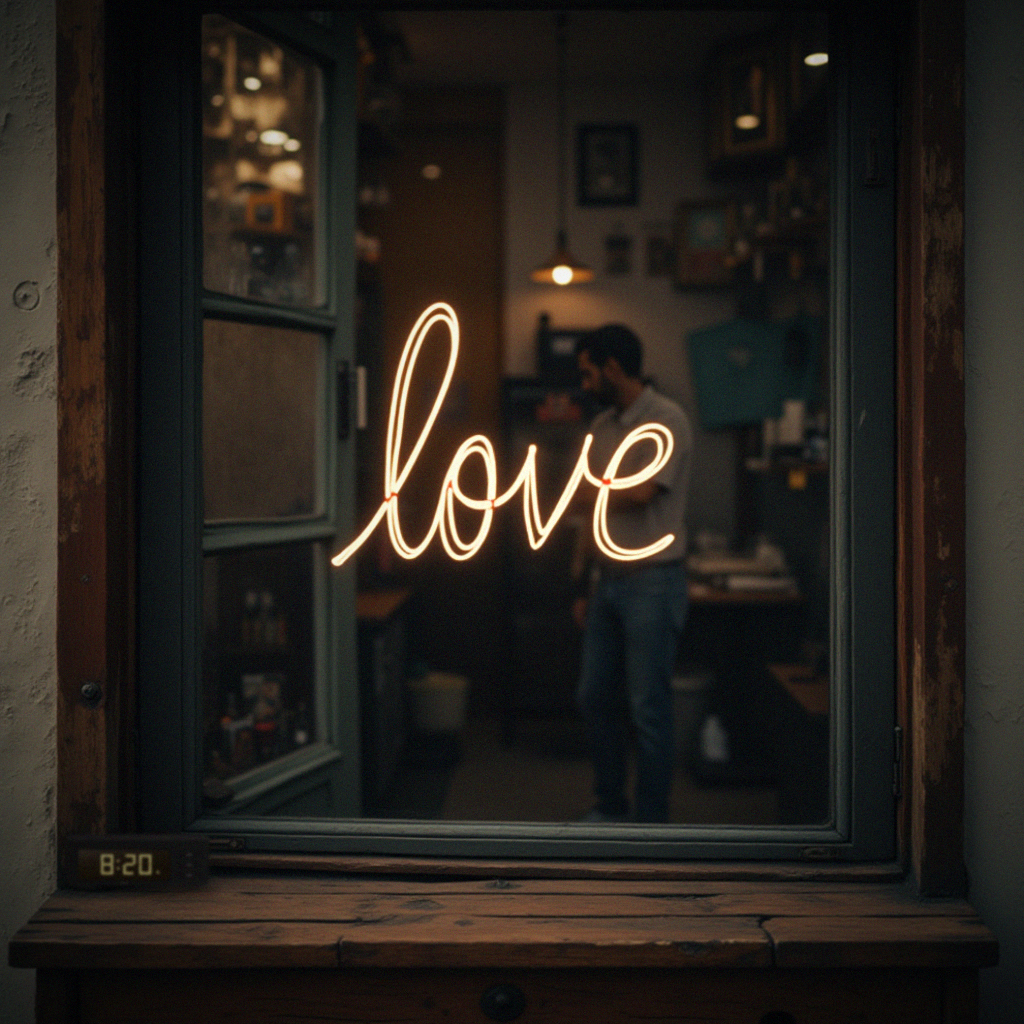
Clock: 8.20
